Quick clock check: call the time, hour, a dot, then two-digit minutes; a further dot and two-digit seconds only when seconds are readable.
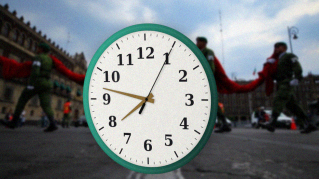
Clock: 7.47.05
